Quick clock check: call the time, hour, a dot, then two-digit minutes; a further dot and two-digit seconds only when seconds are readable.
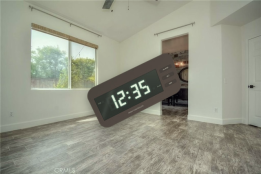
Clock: 12.35
